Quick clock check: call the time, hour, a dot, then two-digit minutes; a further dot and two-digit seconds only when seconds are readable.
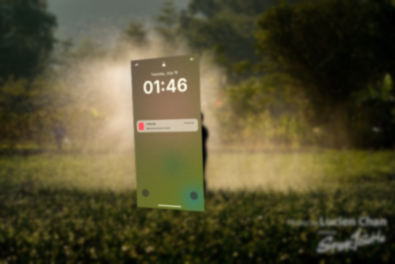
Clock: 1.46
